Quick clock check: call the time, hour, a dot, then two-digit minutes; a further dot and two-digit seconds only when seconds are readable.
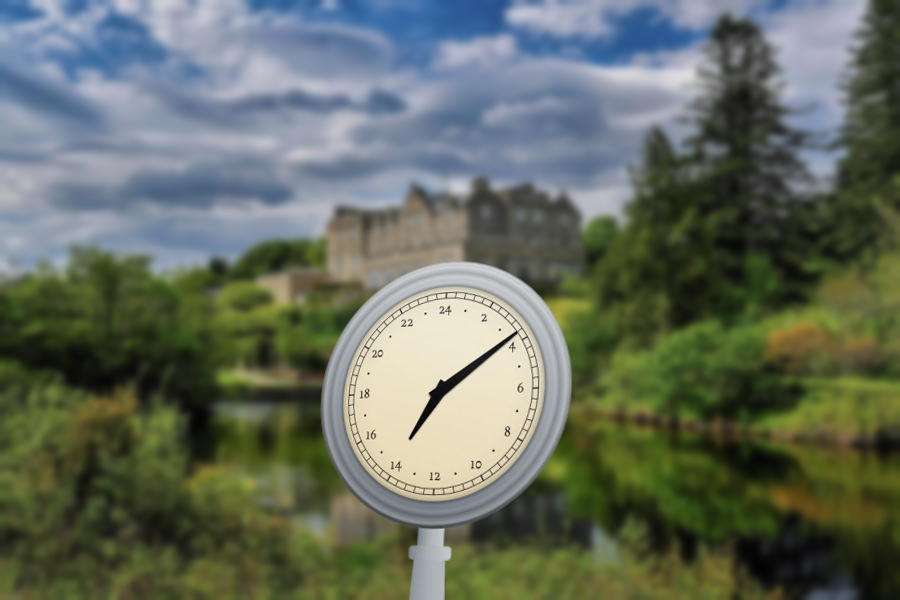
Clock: 14.09
